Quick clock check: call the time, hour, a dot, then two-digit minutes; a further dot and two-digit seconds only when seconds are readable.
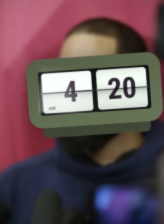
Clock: 4.20
